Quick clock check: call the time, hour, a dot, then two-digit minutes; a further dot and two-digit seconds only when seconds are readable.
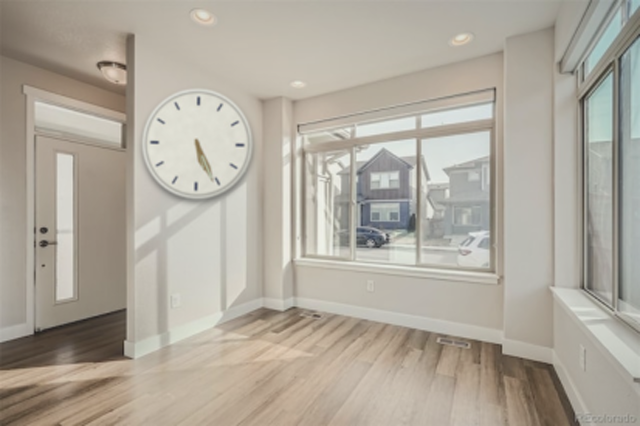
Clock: 5.26
